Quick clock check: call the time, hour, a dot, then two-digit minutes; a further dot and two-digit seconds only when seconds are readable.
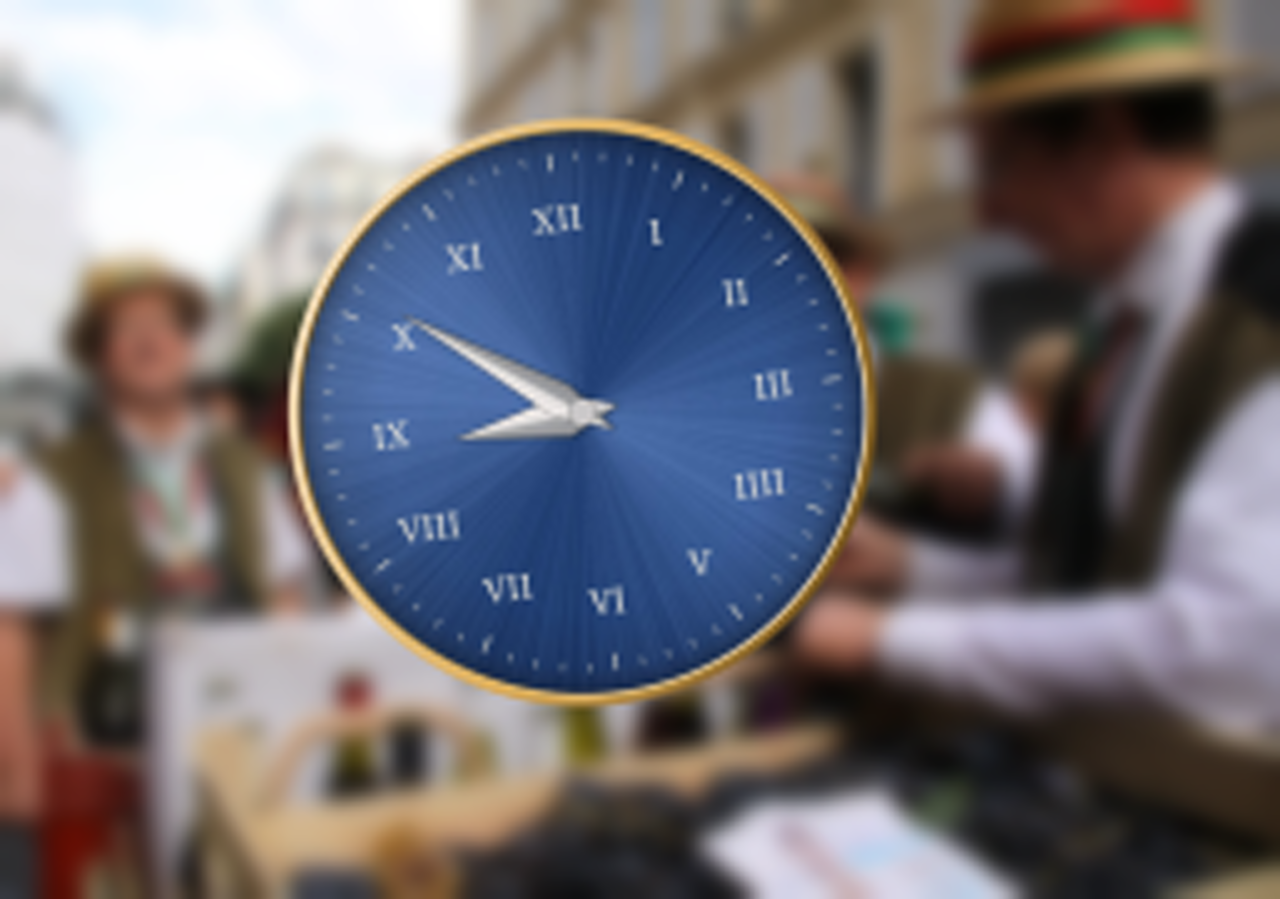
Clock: 8.51
